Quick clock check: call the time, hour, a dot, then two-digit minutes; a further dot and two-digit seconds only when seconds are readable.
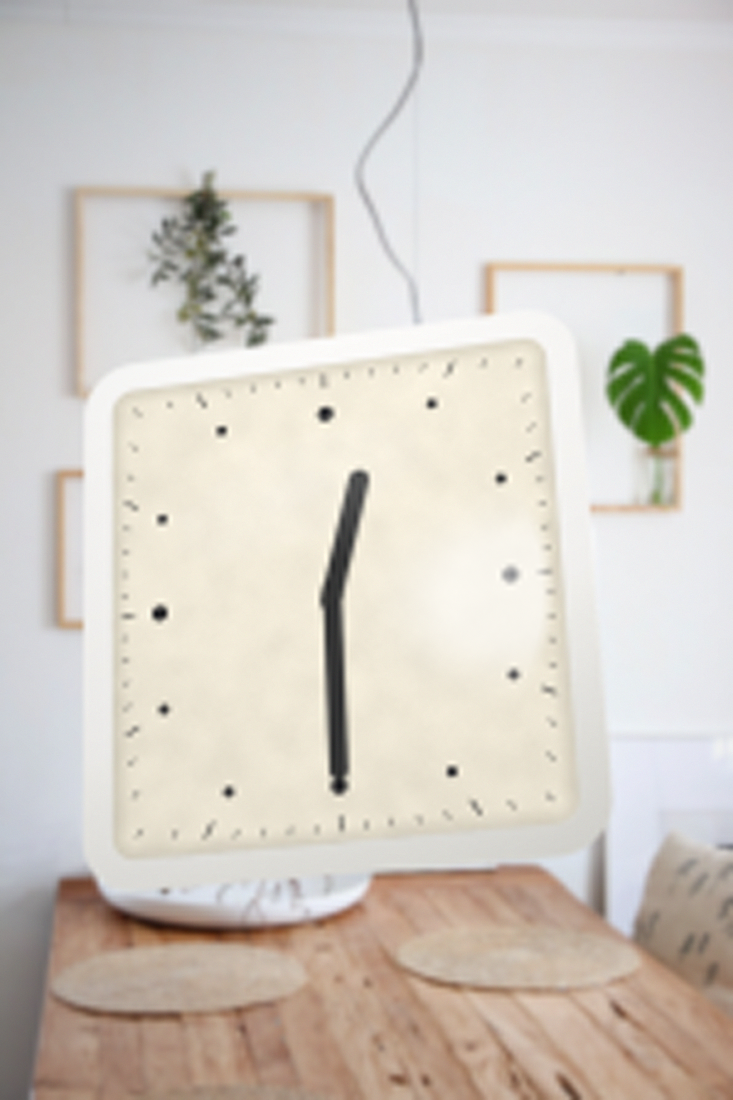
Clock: 12.30
